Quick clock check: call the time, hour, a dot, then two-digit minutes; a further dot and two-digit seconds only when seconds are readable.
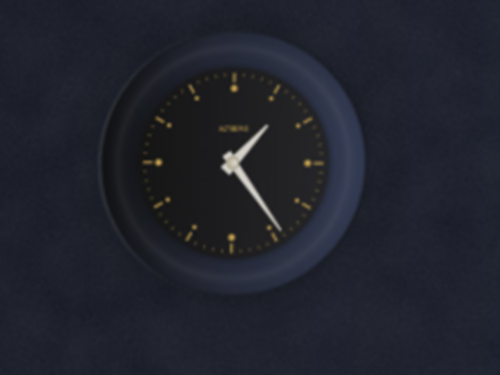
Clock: 1.24
